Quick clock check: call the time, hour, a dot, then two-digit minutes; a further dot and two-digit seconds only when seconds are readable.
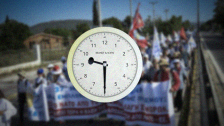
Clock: 9.30
